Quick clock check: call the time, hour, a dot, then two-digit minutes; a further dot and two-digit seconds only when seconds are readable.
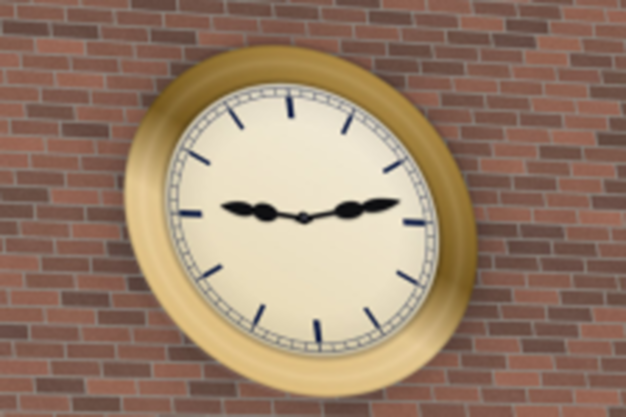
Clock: 9.13
